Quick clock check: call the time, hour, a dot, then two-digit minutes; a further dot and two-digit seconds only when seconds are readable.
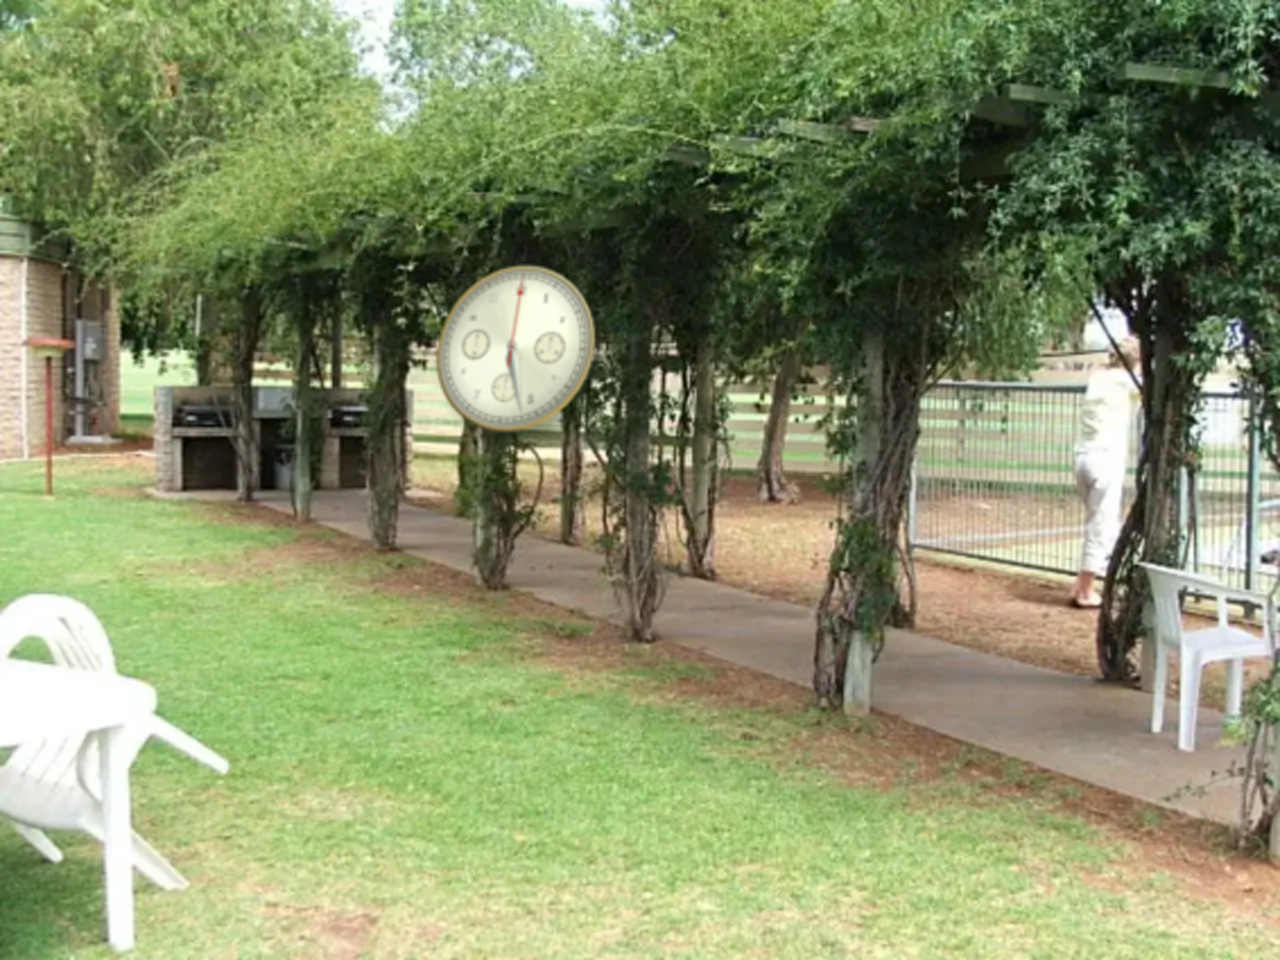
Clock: 5.27
